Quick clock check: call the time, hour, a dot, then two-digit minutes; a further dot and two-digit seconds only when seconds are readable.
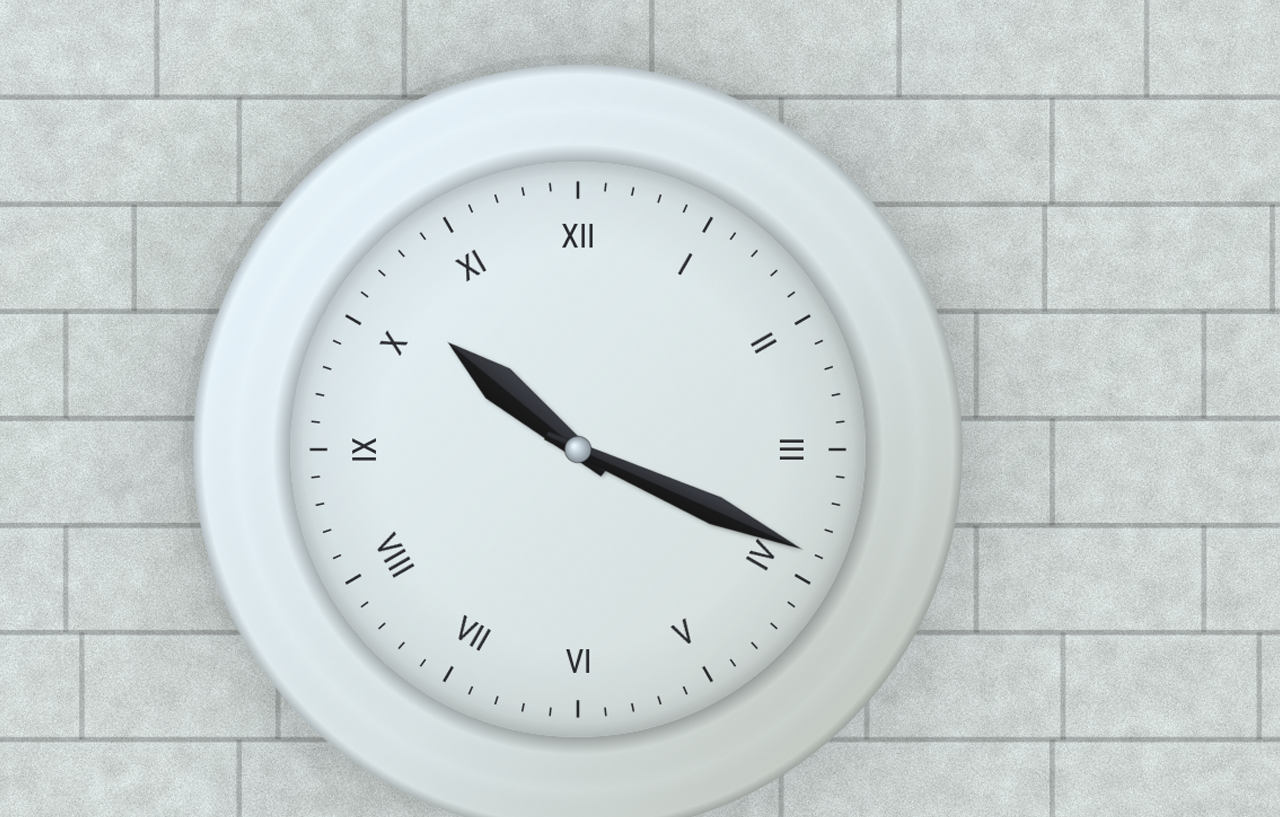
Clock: 10.19
